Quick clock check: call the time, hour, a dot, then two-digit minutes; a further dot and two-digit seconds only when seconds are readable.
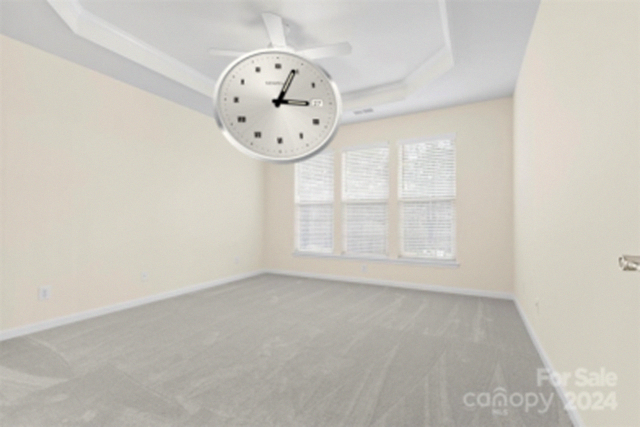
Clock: 3.04
